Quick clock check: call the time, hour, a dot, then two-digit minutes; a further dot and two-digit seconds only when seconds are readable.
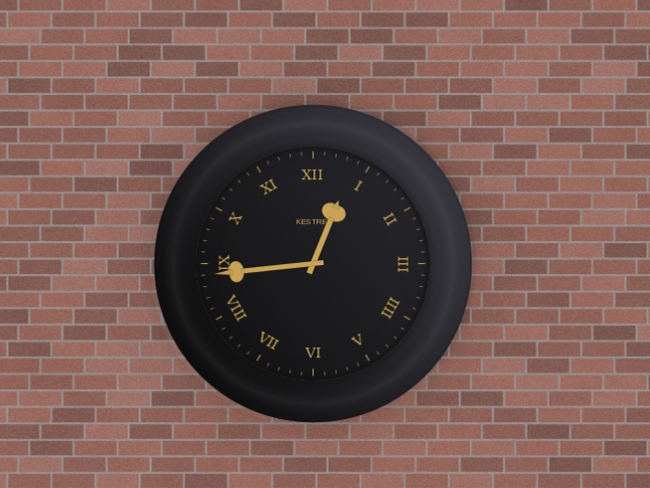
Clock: 12.44
